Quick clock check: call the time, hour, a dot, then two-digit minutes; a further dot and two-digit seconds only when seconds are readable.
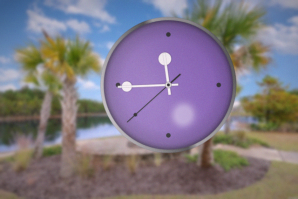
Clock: 11.44.38
